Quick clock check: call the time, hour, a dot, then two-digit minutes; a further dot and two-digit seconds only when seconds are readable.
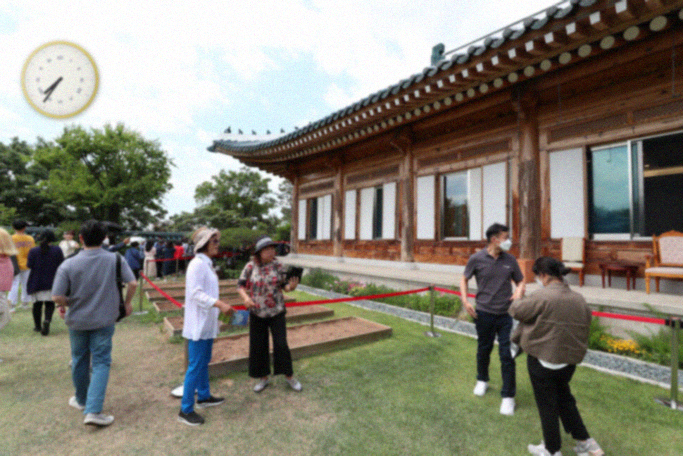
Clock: 7.36
